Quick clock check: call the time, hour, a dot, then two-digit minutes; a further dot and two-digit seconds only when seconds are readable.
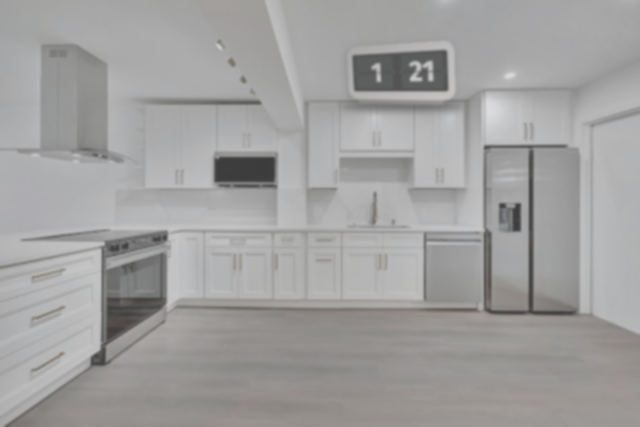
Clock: 1.21
